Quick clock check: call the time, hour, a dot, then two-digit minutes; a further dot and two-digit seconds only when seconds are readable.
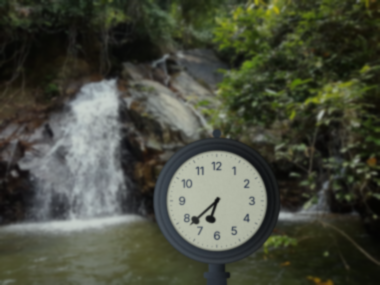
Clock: 6.38
